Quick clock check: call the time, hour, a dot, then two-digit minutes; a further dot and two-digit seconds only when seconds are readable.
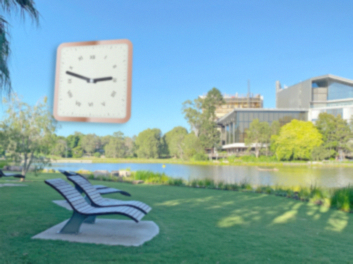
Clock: 2.48
